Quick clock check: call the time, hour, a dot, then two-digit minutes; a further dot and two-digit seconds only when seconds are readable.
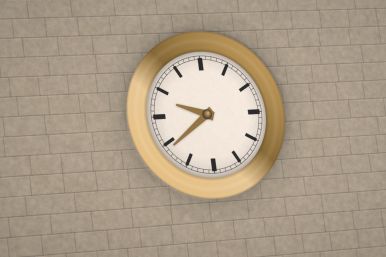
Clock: 9.39
